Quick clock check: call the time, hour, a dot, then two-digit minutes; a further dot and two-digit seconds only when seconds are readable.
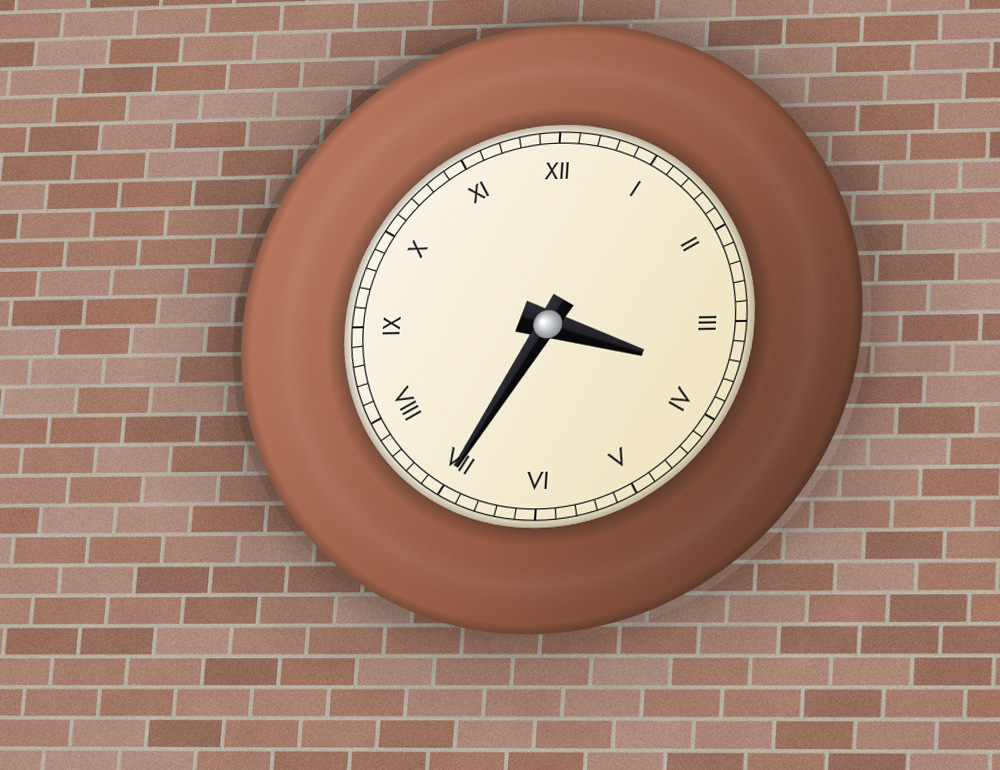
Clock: 3.35
